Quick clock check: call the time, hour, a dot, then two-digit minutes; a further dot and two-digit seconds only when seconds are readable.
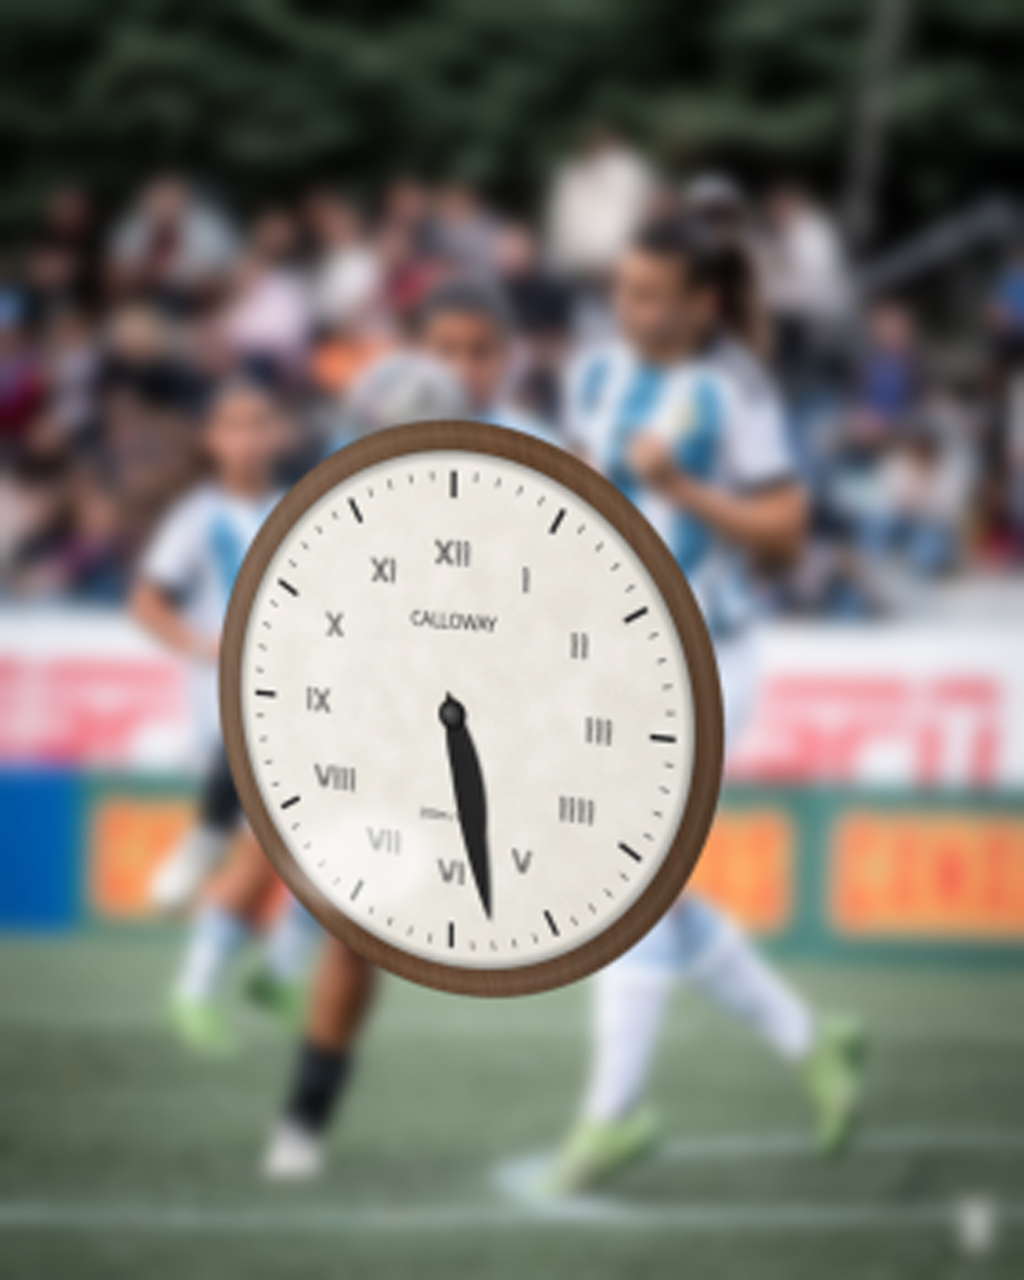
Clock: 5.28
